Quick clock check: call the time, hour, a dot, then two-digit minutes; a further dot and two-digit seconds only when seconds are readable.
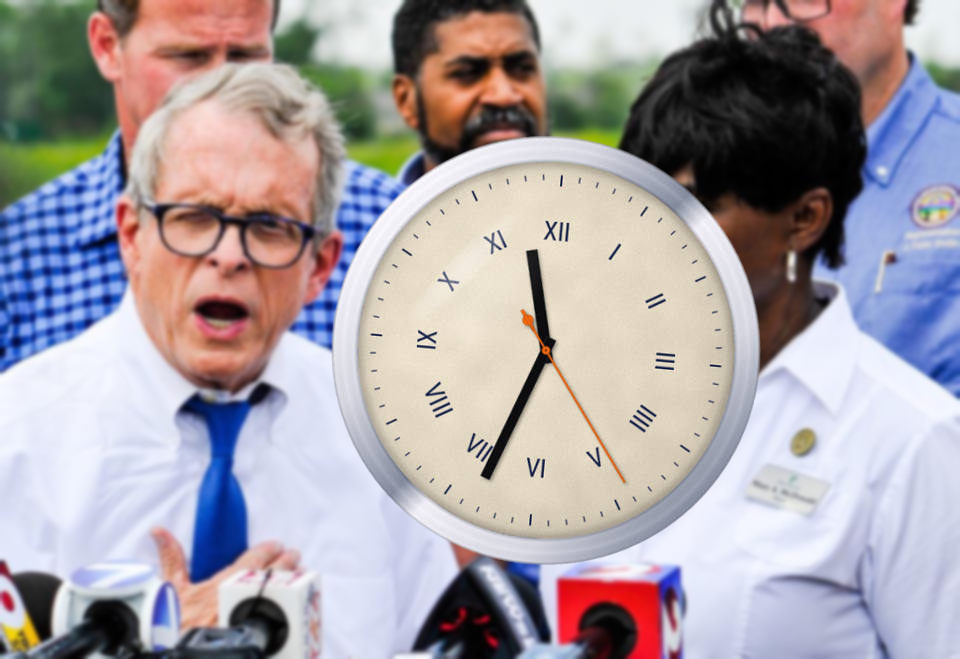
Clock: 11.33.24
